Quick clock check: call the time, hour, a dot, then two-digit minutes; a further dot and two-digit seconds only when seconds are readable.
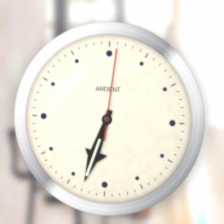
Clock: 6.33.01
